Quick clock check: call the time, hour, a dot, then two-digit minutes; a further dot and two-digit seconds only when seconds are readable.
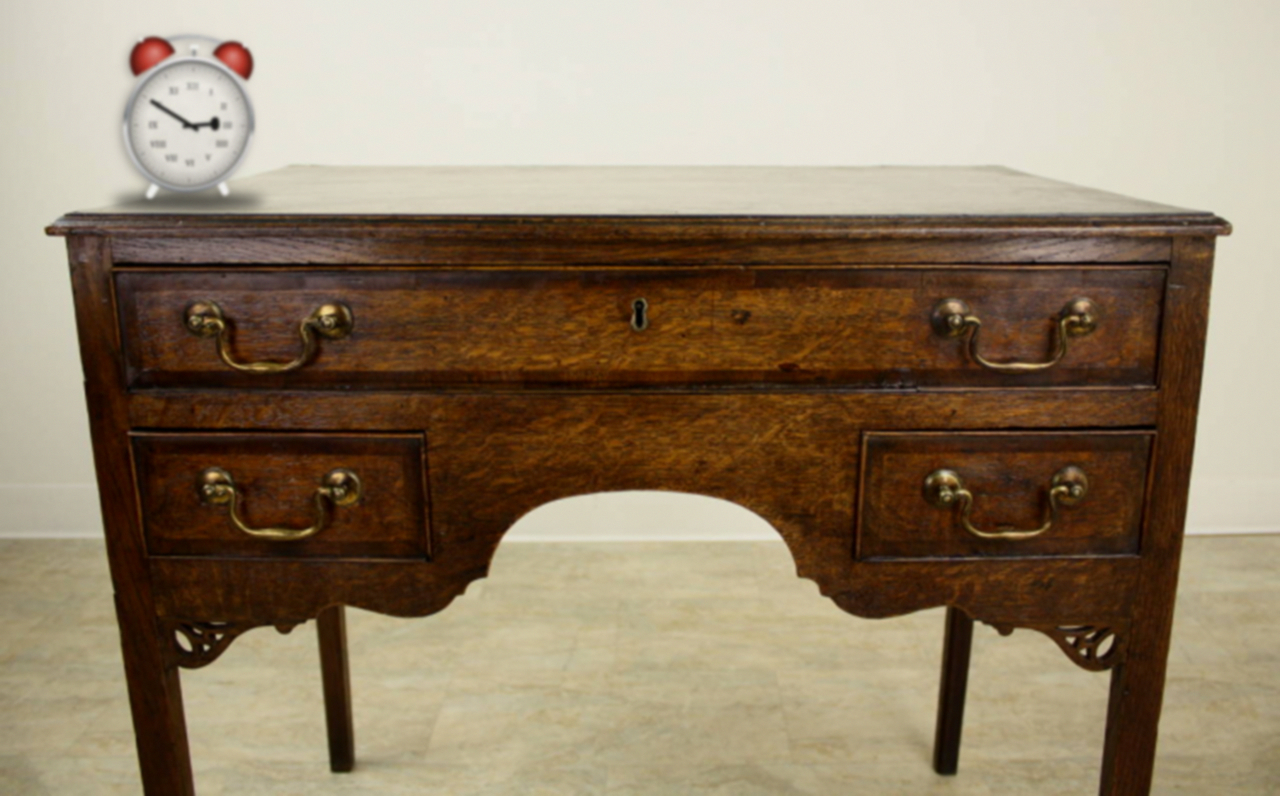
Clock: 2.50
